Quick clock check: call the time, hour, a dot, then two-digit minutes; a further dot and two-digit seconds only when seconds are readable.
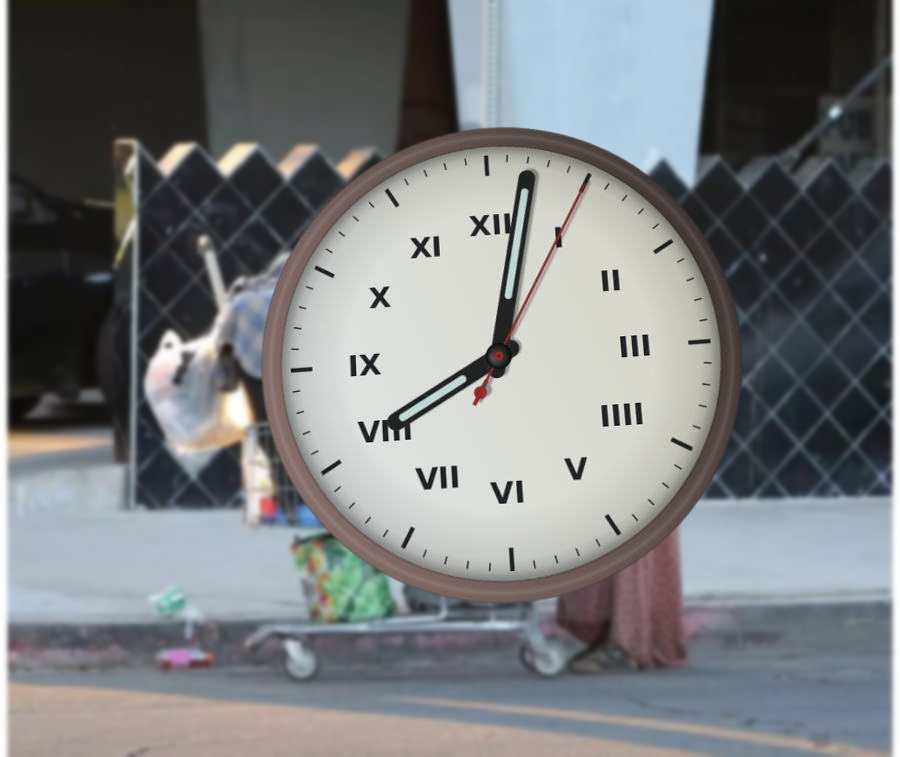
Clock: 8.02.05
